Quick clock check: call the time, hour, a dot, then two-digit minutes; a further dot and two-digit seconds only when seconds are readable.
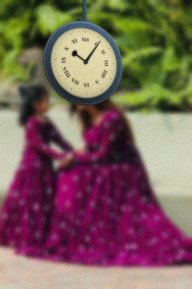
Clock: 10.06
